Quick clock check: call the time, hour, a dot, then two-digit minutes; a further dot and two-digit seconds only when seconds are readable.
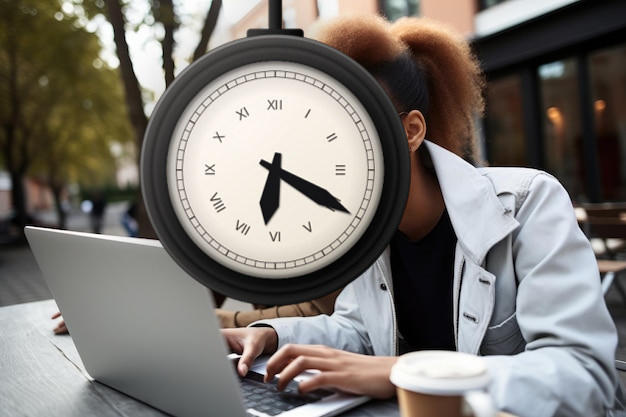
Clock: 6.20
